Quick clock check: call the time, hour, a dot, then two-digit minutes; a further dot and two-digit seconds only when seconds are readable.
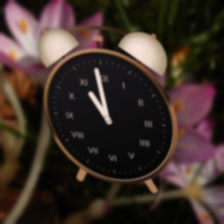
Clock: 10.59
